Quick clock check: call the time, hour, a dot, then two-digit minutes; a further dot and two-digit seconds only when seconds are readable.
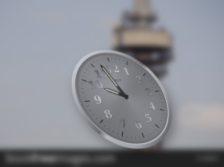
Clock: 9.57
